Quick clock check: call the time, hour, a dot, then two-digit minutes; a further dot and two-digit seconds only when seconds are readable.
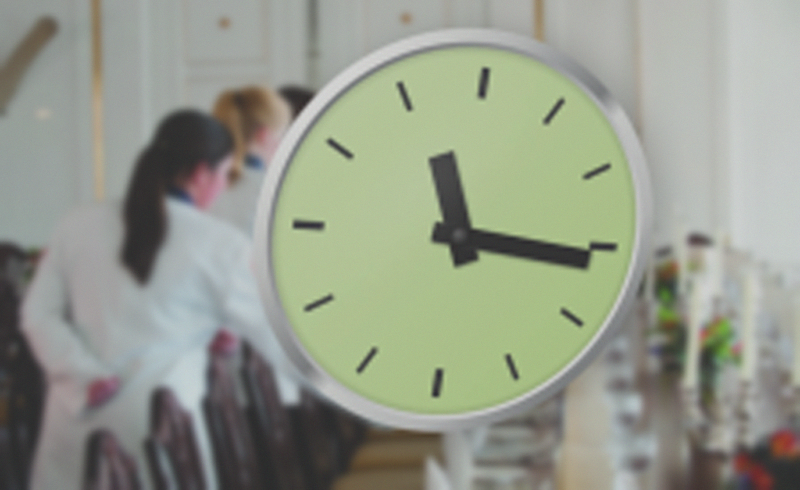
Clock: 11.16
